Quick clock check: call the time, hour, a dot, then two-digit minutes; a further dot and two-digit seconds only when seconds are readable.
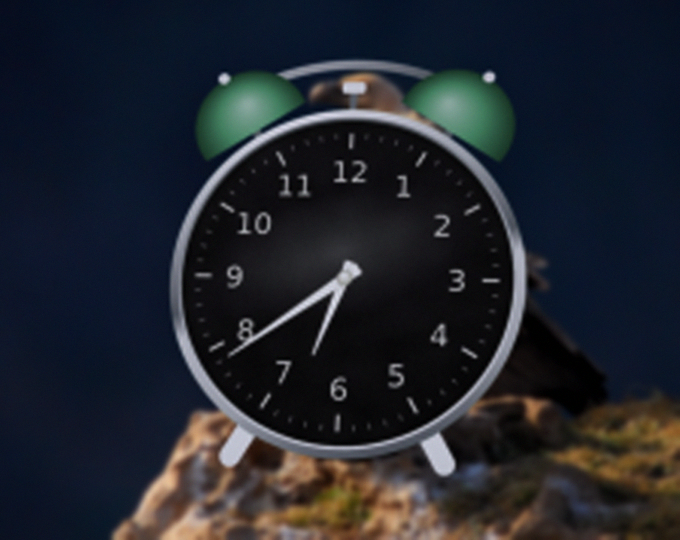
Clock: 6.39
